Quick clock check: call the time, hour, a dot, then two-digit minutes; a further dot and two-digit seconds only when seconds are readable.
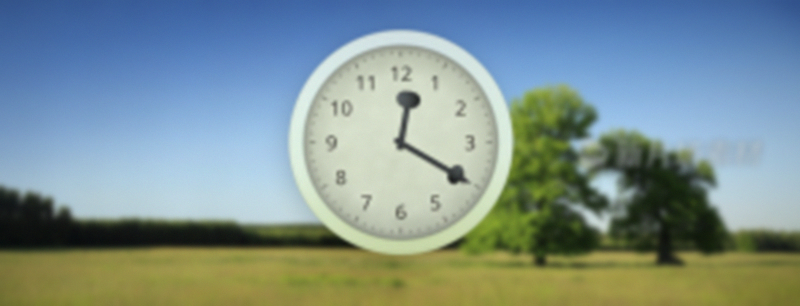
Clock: 12.20
